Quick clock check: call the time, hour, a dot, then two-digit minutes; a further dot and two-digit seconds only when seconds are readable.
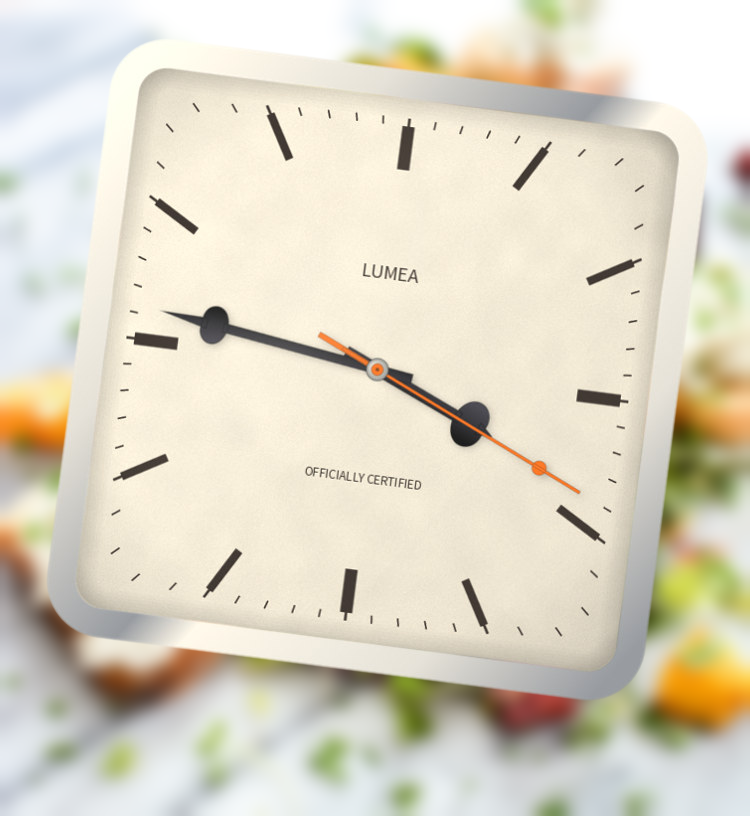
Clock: 3.46.19
